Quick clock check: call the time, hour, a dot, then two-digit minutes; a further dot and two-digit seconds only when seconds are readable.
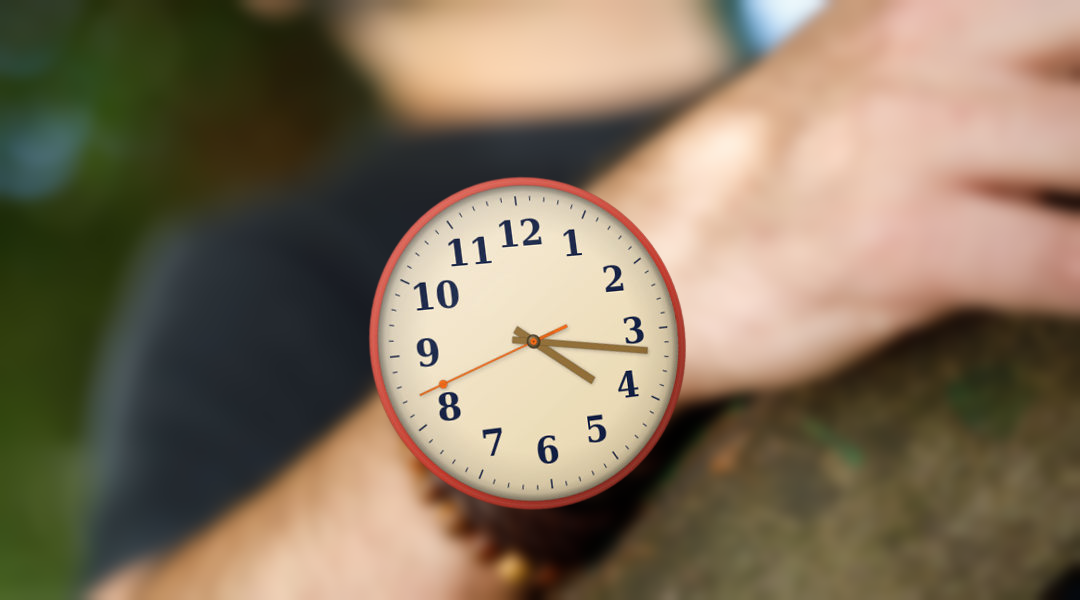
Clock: 4.16.42
